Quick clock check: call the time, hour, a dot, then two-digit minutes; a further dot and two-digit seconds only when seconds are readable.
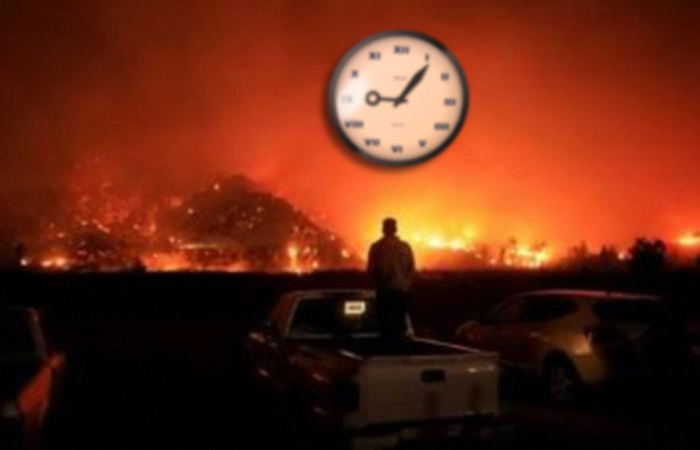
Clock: 9.06
